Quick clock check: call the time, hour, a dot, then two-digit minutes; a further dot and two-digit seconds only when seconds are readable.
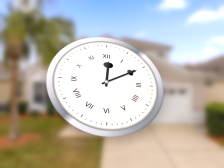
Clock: 12.10
